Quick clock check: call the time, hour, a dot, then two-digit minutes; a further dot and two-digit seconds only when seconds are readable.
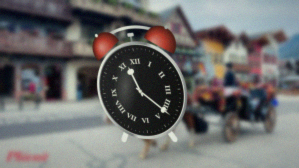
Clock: 11.22
